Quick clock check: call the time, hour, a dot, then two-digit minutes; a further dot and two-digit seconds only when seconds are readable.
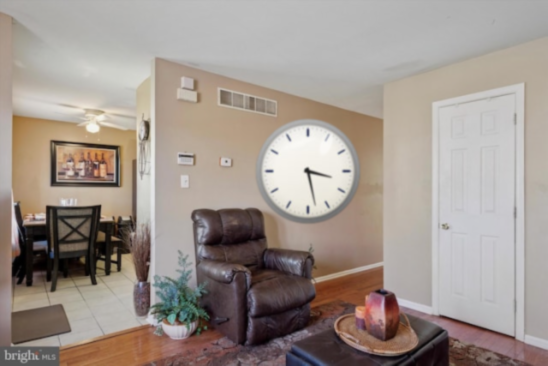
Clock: 3.28
